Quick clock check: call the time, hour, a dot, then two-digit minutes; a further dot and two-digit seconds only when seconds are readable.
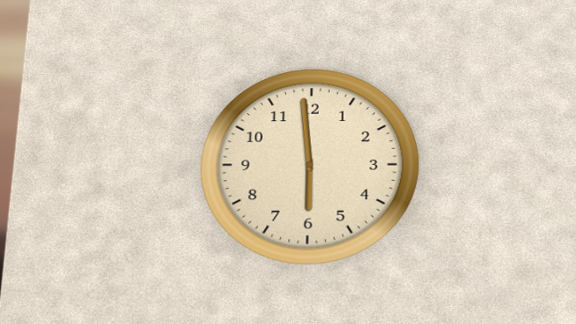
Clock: 5.59
